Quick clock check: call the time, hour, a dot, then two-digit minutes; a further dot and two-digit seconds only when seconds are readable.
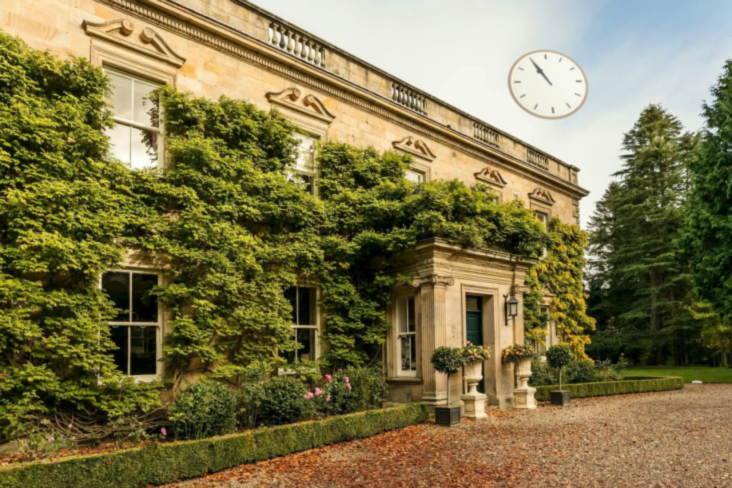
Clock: 10.55
